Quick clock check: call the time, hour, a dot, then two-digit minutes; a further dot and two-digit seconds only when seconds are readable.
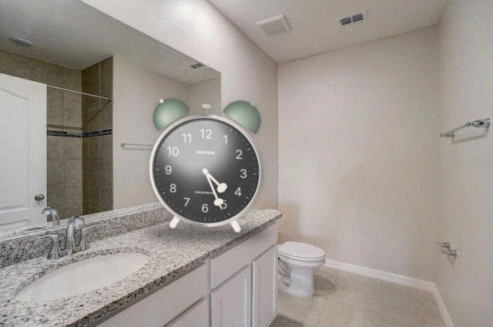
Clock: 4.26
